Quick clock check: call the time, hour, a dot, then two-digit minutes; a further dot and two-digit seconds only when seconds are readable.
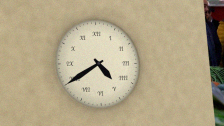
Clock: 4.40
